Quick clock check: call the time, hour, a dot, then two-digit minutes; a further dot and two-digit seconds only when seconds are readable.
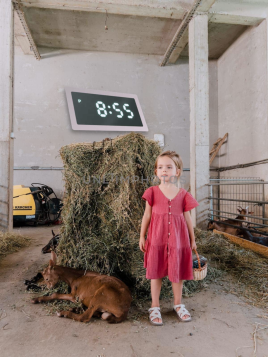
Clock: 8.55
